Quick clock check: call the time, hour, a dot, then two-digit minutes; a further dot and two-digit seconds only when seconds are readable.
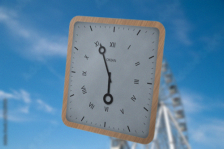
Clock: 5.56
